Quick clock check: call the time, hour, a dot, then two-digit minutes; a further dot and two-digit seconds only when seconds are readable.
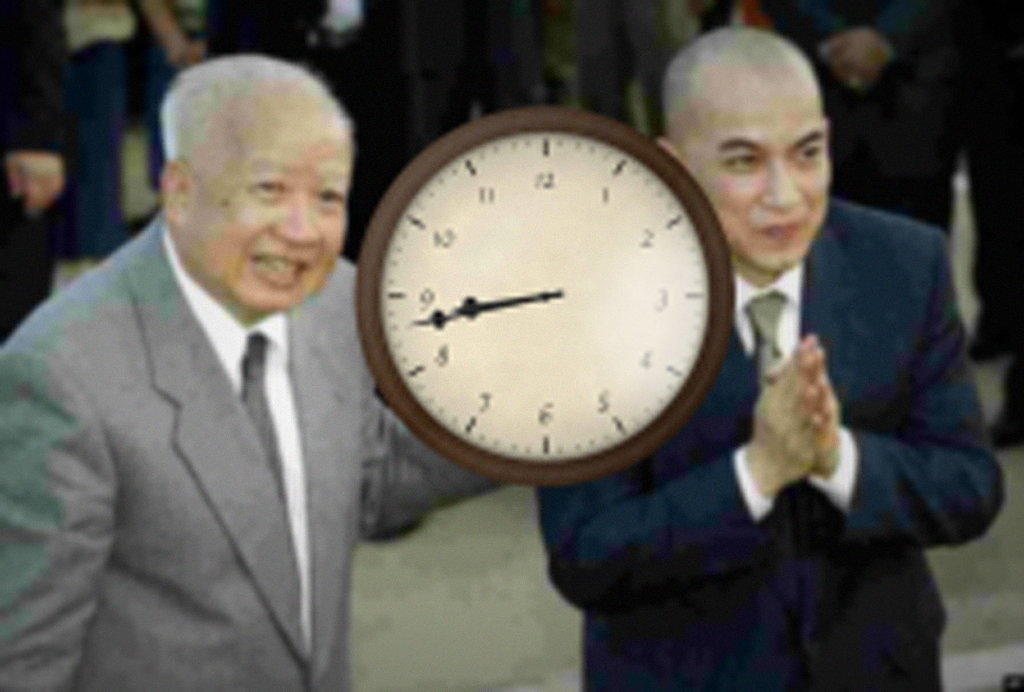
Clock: 8.43
